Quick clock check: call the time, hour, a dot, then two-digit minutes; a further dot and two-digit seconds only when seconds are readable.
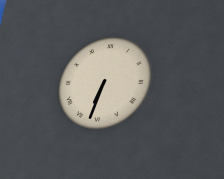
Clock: 6.32
